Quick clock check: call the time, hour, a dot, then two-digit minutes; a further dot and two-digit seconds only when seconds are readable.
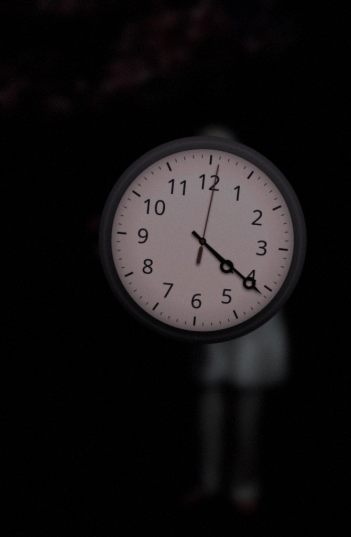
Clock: 4.21.01
